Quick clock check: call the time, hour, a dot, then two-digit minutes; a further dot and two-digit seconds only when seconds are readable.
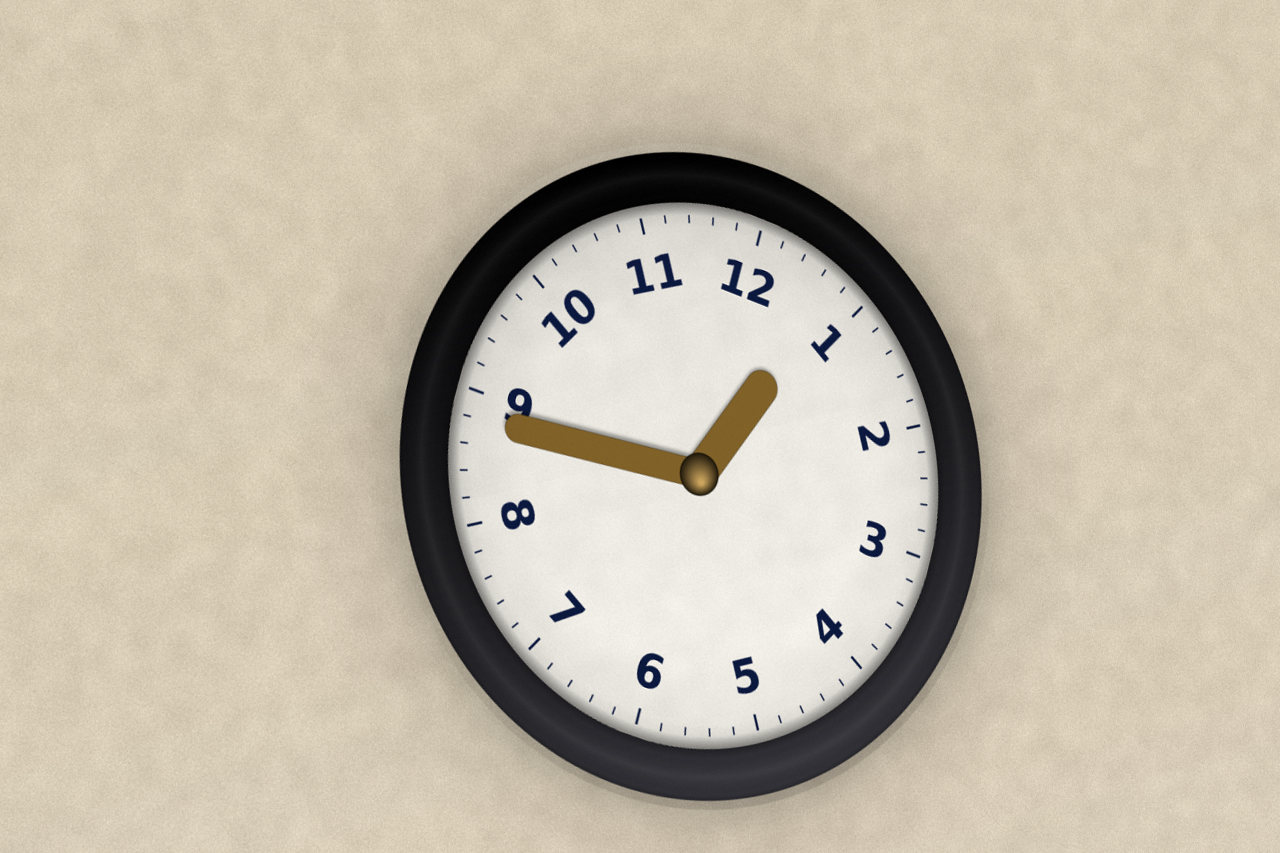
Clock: 12.44
